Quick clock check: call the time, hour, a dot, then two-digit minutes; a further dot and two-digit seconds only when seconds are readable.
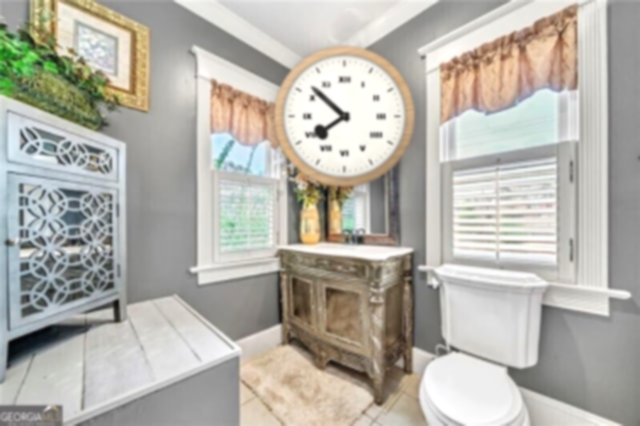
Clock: 7.52
